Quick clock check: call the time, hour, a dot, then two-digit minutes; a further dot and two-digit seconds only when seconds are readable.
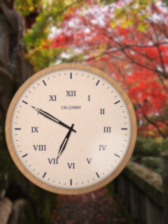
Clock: 6.50
